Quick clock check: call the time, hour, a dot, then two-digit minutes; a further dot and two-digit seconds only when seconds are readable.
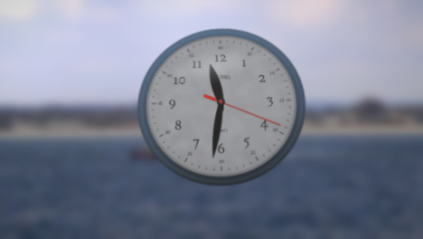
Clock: 11.31.19
